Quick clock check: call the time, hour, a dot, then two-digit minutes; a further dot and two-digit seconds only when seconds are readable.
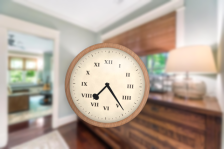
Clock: 7.24
